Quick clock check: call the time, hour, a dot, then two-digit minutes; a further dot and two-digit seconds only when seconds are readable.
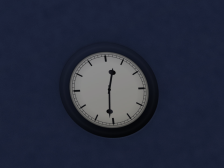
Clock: 12.31
